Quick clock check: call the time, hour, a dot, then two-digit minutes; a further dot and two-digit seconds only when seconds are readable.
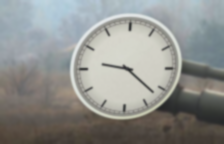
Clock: 9.22
